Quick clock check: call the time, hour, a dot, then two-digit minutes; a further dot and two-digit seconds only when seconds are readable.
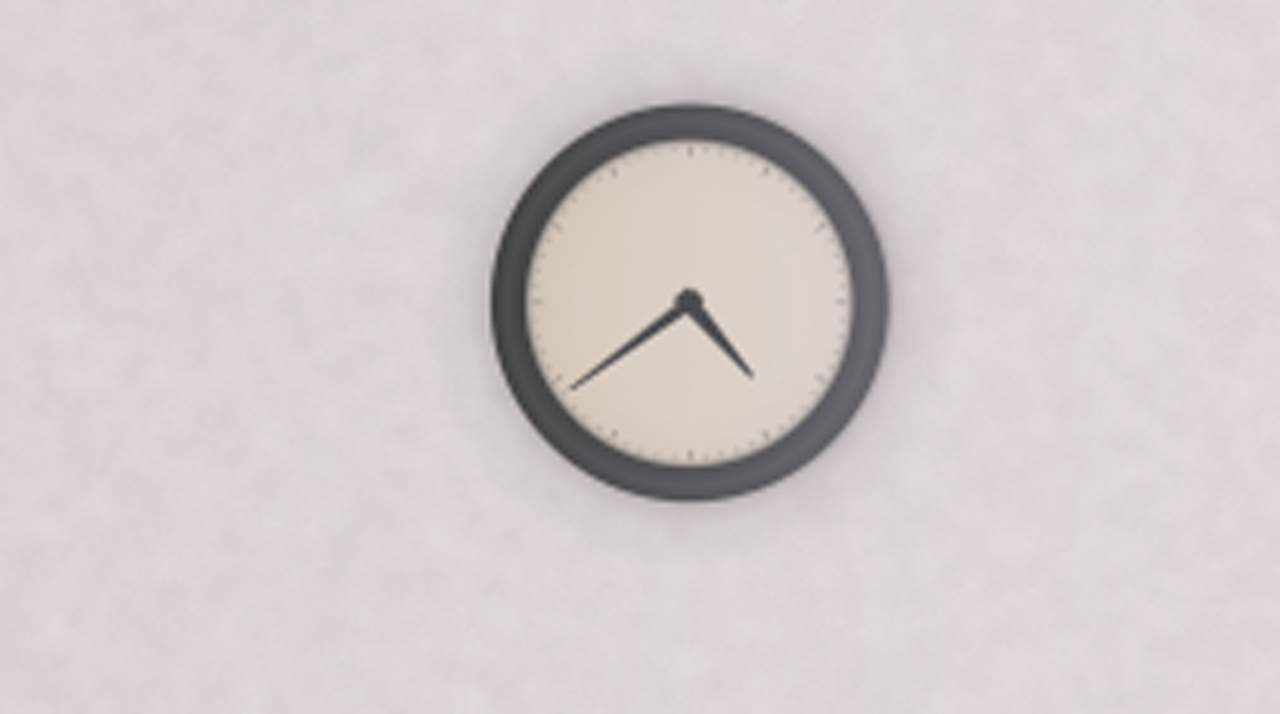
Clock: 4.39
